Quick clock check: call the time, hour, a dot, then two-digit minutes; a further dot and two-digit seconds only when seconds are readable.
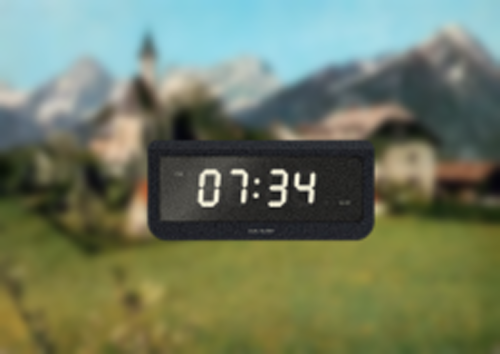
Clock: 7.34
